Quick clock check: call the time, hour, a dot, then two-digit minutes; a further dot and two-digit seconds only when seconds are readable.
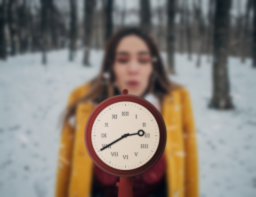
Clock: 2.40
